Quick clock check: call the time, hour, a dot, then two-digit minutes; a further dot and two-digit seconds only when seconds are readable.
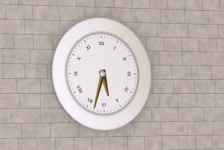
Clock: 5.33
